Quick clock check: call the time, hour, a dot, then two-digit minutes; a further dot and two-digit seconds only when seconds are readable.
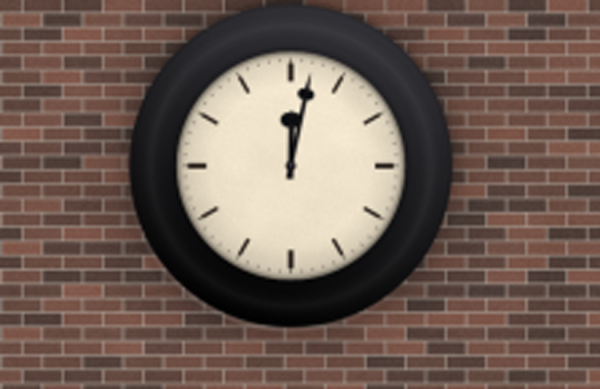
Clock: 12.02
